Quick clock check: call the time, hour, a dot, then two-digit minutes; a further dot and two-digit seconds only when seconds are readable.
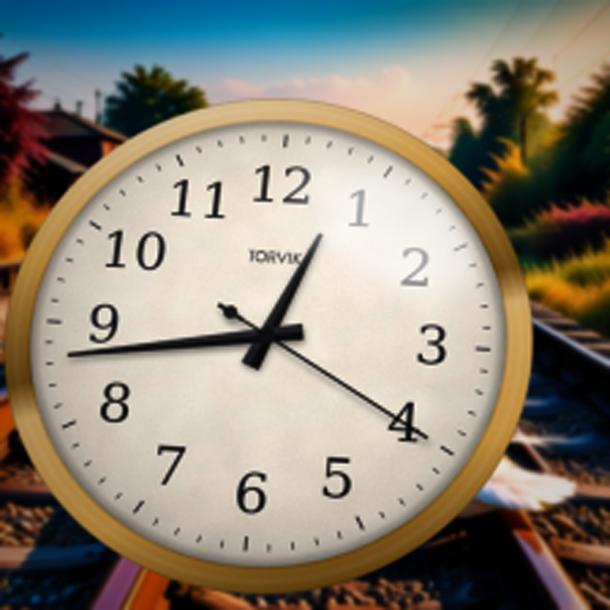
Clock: 12.43.20
